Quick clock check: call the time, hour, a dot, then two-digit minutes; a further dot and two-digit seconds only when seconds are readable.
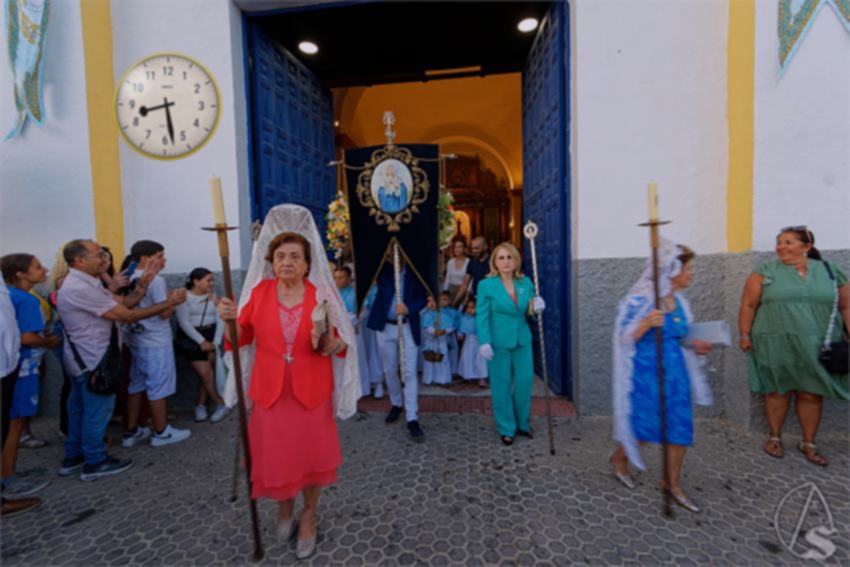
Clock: 8.28
